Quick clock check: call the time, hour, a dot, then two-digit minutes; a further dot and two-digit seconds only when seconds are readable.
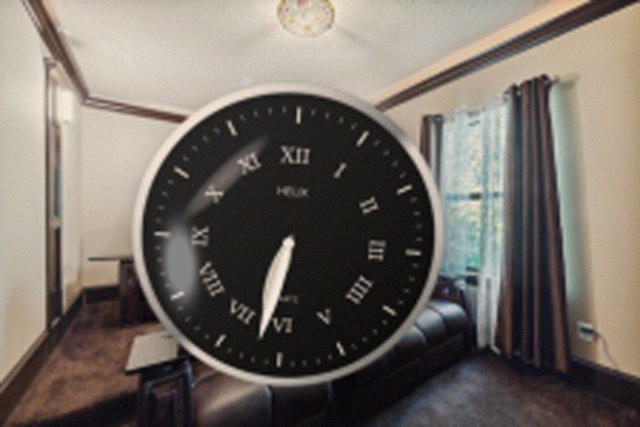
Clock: 6.32
